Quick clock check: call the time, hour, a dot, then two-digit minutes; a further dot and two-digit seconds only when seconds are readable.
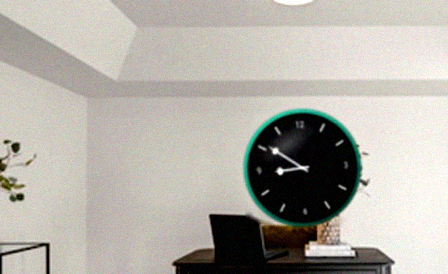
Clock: 8.51
